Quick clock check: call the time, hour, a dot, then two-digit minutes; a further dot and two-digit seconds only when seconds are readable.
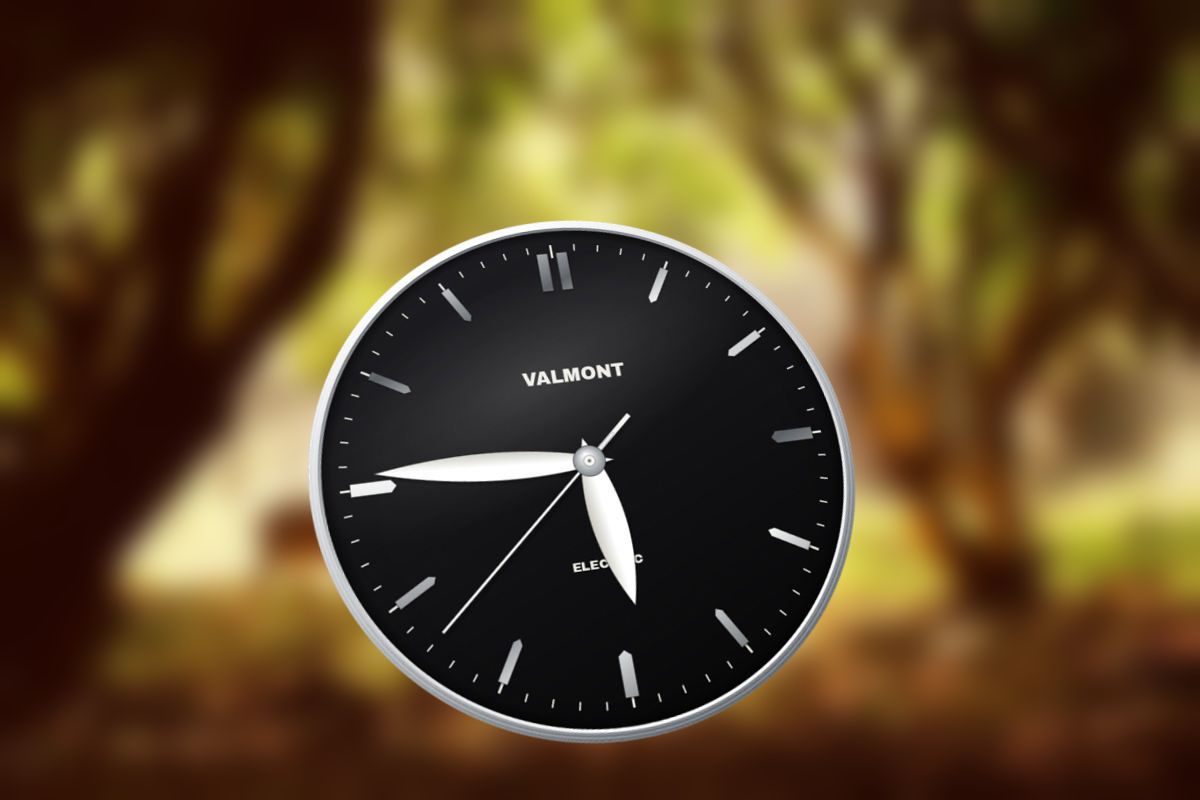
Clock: 5.45.38
